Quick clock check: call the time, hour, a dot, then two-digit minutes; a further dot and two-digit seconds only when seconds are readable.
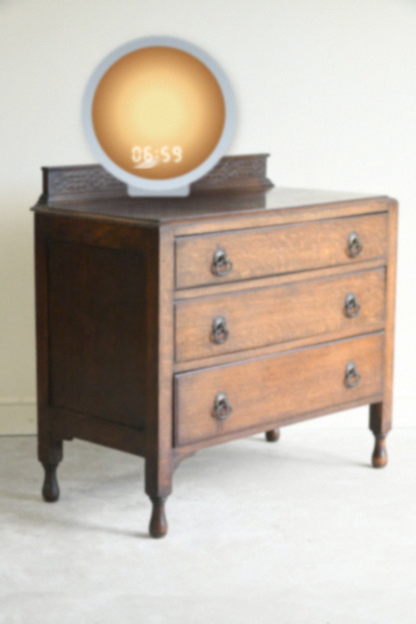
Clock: 6.59
